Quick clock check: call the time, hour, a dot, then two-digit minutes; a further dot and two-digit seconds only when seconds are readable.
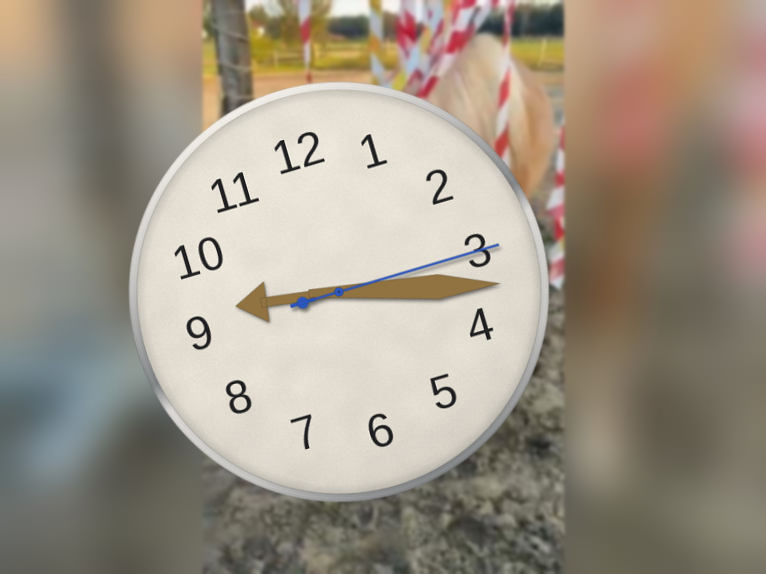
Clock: 9.17.15
